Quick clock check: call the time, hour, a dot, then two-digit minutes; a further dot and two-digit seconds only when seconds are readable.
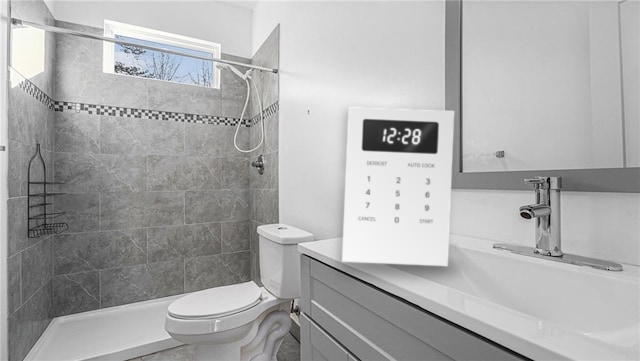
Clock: 12.28
